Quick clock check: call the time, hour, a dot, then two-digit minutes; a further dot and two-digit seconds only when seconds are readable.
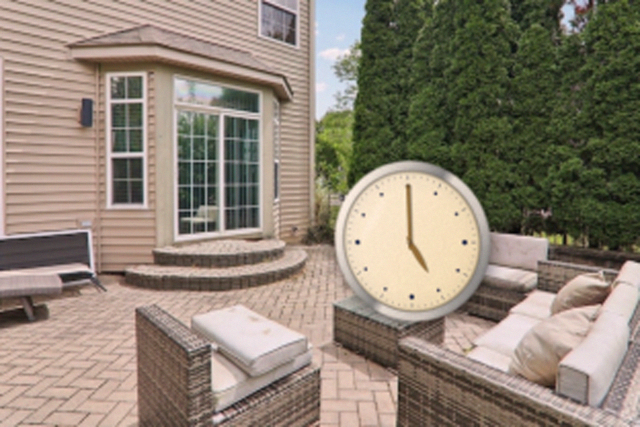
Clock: 5.00
